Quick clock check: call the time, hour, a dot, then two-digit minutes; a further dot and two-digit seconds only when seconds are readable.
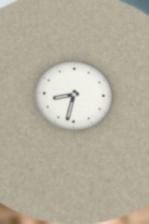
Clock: 8.32
